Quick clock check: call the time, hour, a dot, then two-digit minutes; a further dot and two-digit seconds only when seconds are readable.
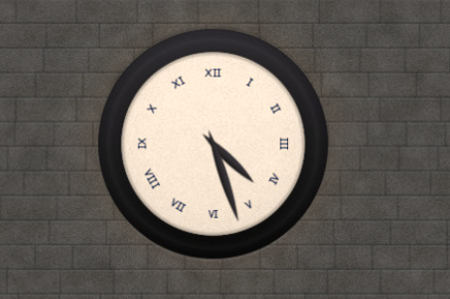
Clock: 4.27
